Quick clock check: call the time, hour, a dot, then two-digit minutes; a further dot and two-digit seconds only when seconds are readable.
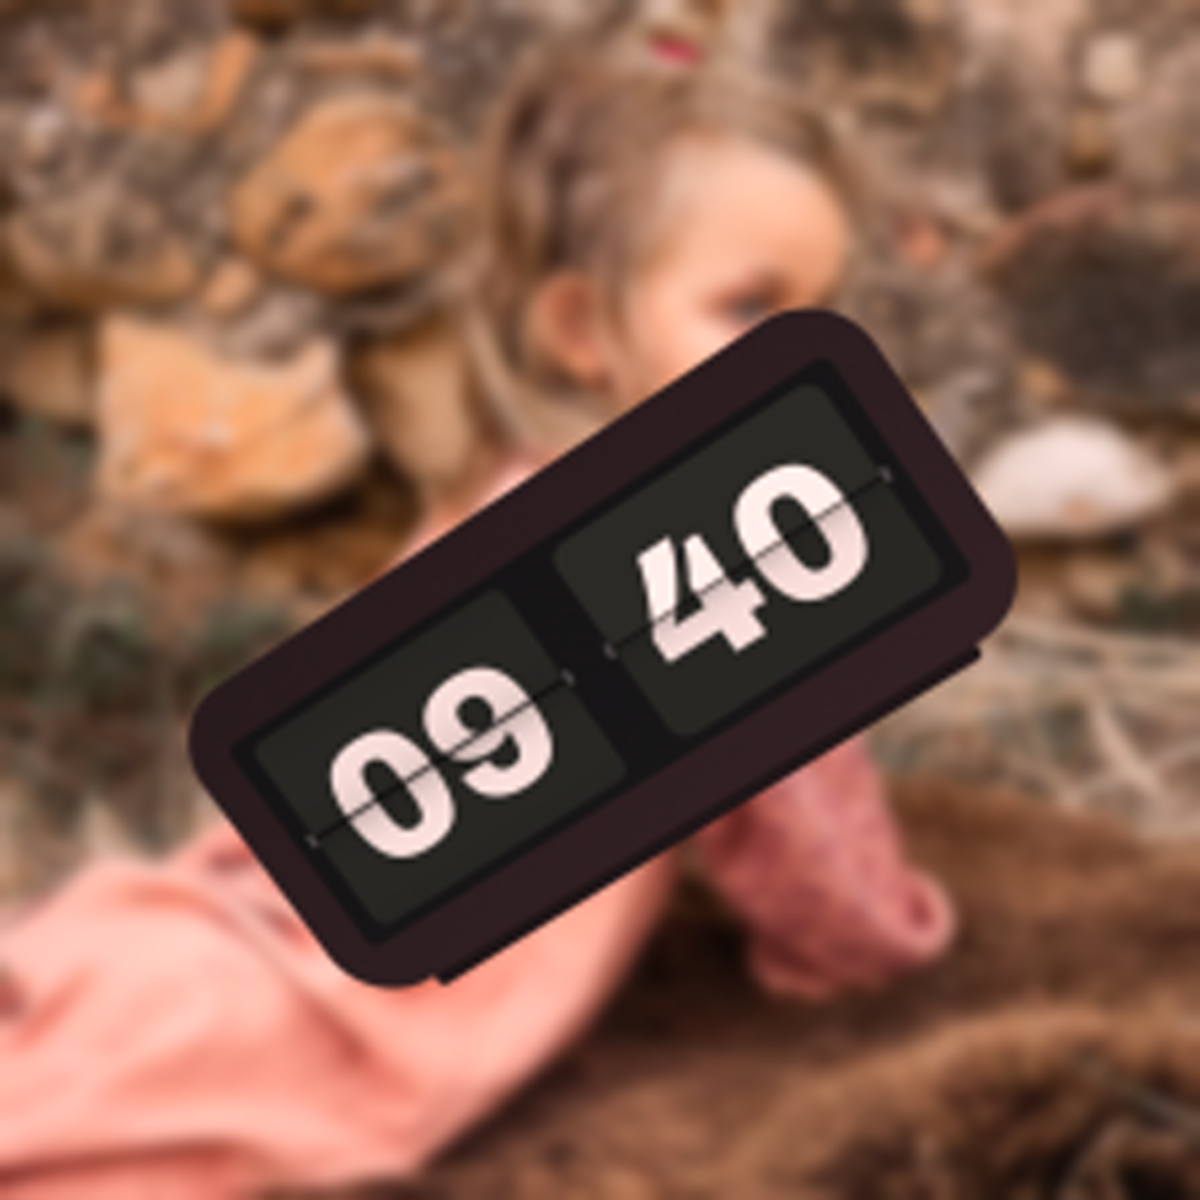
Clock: 9.40
